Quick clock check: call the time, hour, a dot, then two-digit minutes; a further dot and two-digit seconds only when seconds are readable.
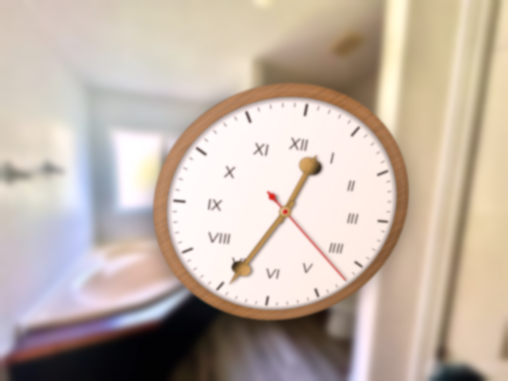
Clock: 12.34.22
